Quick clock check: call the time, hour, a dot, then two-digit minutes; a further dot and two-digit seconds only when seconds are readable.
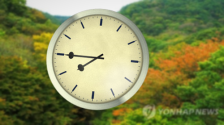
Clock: 7.45
